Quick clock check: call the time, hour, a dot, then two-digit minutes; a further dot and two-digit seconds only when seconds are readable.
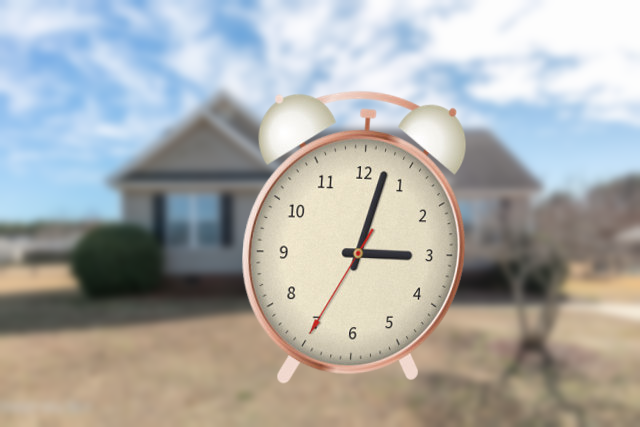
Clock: 3.02.35
